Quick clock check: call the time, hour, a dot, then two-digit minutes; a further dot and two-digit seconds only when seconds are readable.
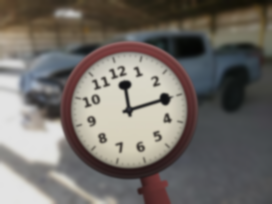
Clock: 12.15
